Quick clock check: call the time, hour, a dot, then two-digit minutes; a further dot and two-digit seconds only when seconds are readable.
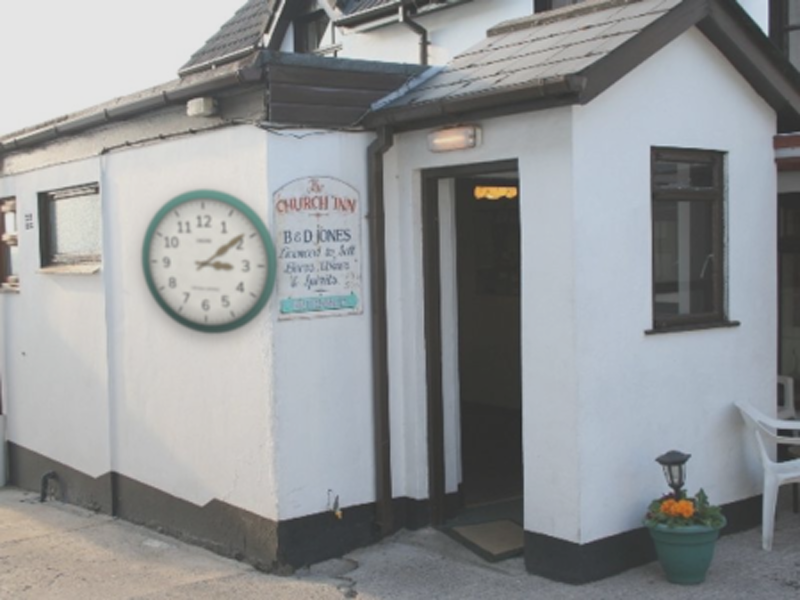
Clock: 3.09
